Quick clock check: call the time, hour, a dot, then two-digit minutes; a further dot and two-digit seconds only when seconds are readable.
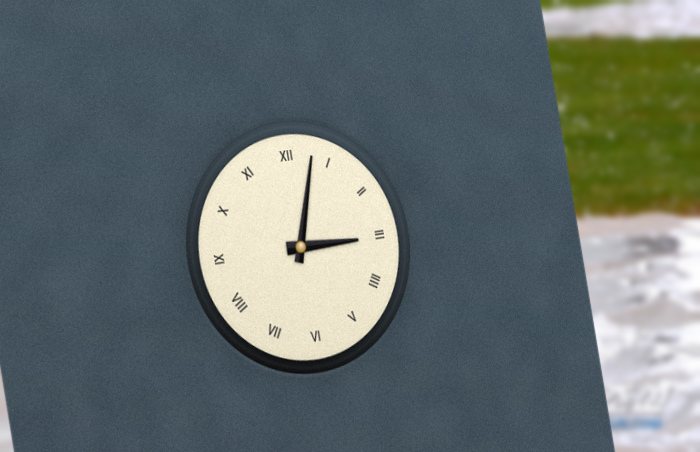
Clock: 3.03
